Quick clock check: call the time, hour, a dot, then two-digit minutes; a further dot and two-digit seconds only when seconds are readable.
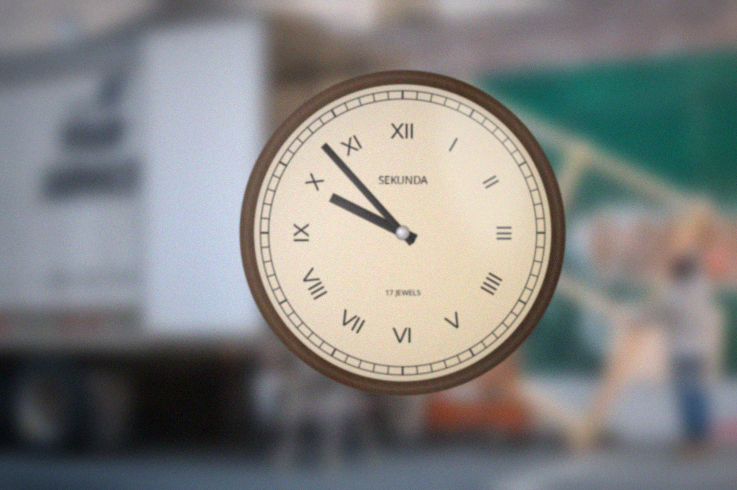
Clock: 9.53
